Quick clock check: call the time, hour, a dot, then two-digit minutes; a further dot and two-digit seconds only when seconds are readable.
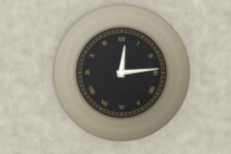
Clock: 12.14
